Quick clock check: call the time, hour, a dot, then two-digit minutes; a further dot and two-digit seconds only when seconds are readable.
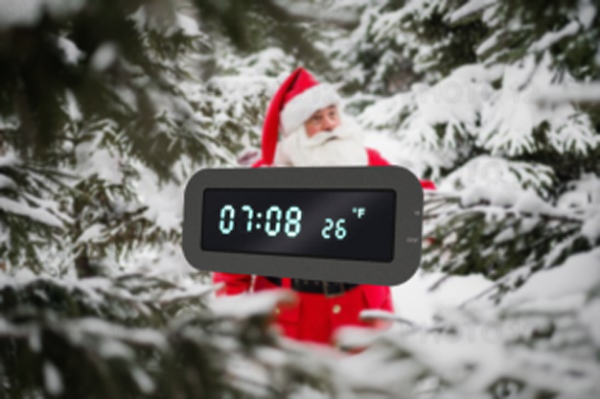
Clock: 7.08
